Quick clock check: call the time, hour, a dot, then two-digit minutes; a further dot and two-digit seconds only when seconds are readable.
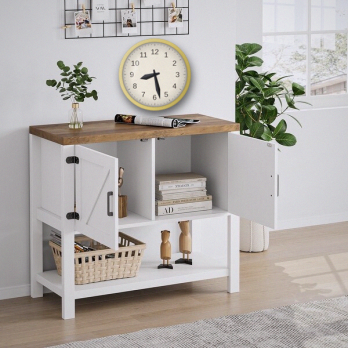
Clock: 8.28
